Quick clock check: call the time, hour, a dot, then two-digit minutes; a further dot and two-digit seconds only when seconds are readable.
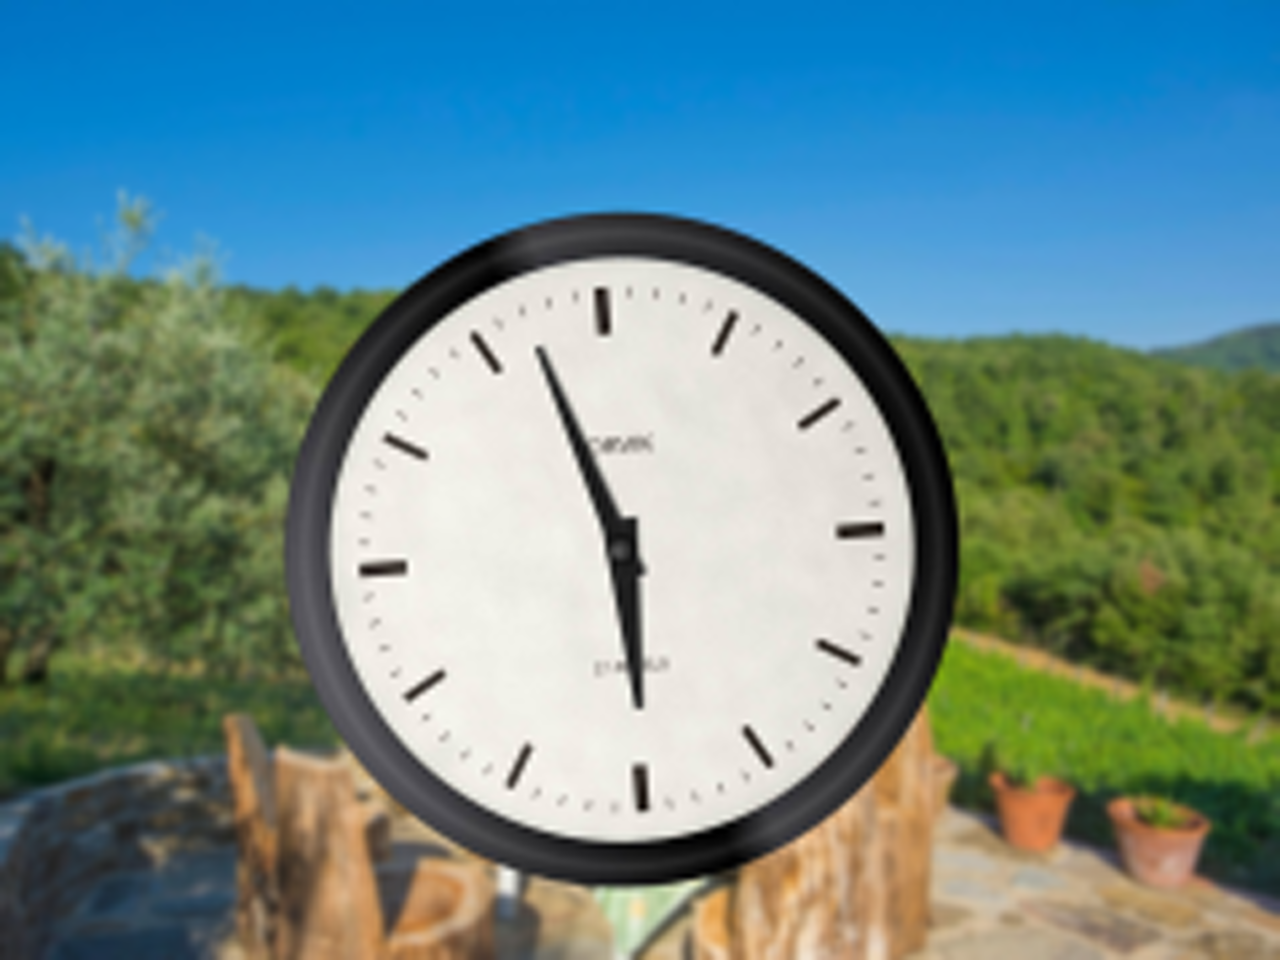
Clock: 5.57
